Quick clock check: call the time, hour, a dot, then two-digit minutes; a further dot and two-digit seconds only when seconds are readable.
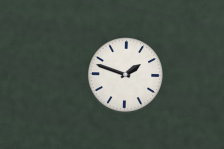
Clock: 1.48
